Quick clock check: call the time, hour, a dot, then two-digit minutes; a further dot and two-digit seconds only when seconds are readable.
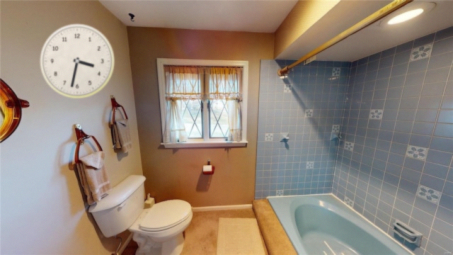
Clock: 3.32
